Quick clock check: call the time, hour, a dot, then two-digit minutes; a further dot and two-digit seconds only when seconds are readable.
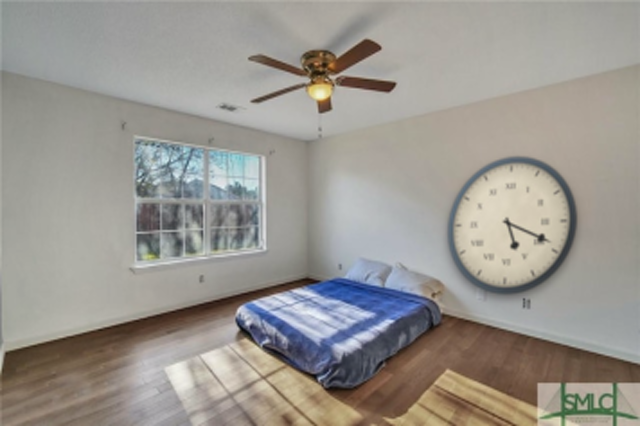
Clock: 5.19
